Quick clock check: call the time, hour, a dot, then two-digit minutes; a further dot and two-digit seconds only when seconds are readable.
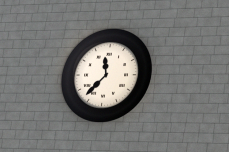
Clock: 11.37
